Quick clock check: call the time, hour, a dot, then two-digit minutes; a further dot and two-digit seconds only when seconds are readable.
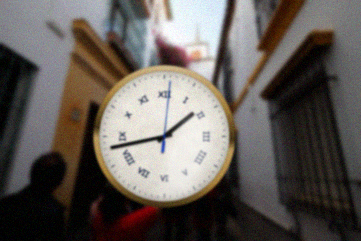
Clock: 1.43.01
